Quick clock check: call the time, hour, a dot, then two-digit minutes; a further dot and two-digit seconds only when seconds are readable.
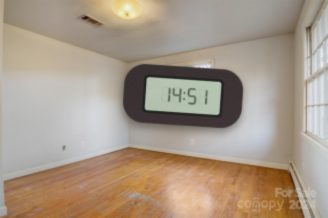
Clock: 14.51
